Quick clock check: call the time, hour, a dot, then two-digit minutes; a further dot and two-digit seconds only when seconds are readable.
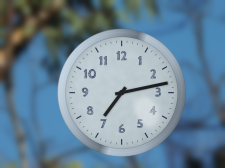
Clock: 7.13
